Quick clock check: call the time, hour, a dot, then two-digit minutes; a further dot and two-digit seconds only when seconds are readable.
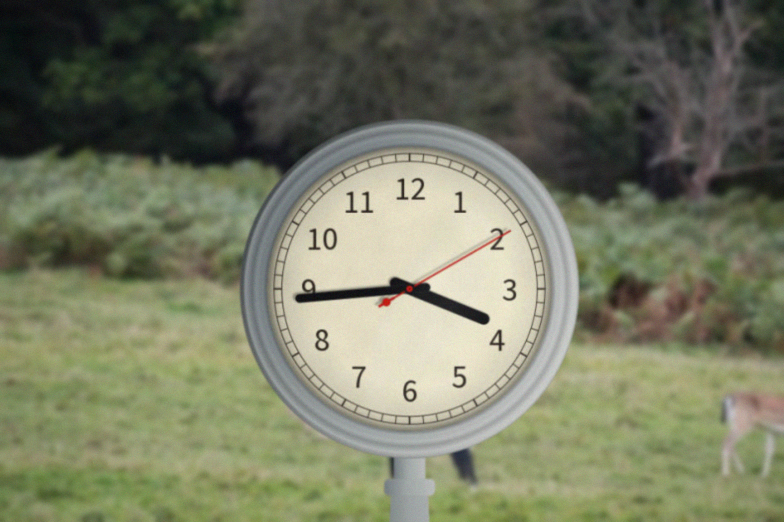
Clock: 3.44.10
